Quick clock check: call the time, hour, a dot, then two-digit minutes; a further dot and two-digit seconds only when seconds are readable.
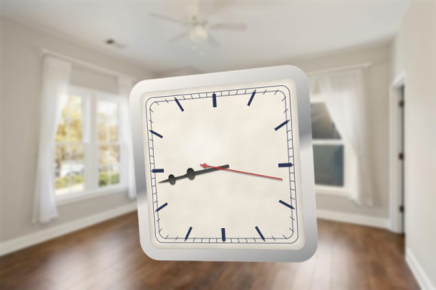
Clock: 8.43.17
